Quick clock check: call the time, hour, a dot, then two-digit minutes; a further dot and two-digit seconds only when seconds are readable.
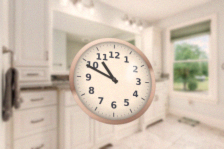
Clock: 10.49
